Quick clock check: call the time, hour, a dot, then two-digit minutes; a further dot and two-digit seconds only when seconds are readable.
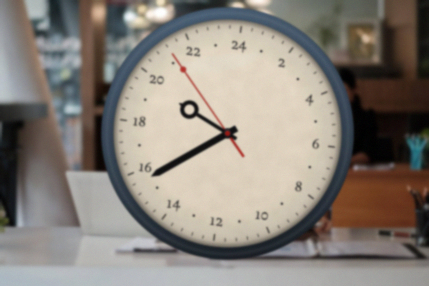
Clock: 19.38.53
